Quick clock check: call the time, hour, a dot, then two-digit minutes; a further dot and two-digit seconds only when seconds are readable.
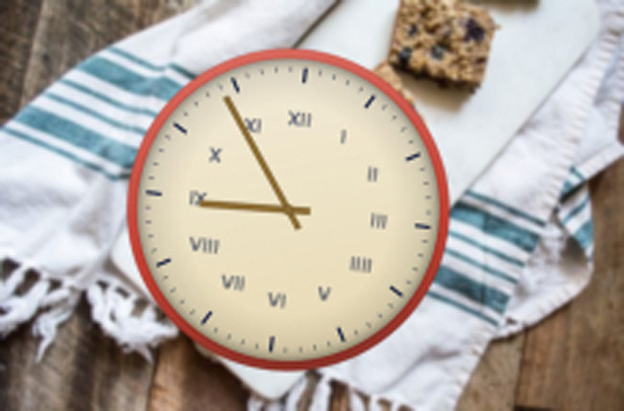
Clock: 8.54
